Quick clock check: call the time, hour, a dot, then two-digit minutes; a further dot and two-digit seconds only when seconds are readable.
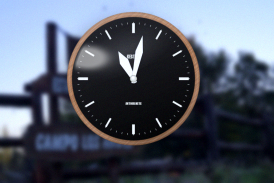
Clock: 11.02
